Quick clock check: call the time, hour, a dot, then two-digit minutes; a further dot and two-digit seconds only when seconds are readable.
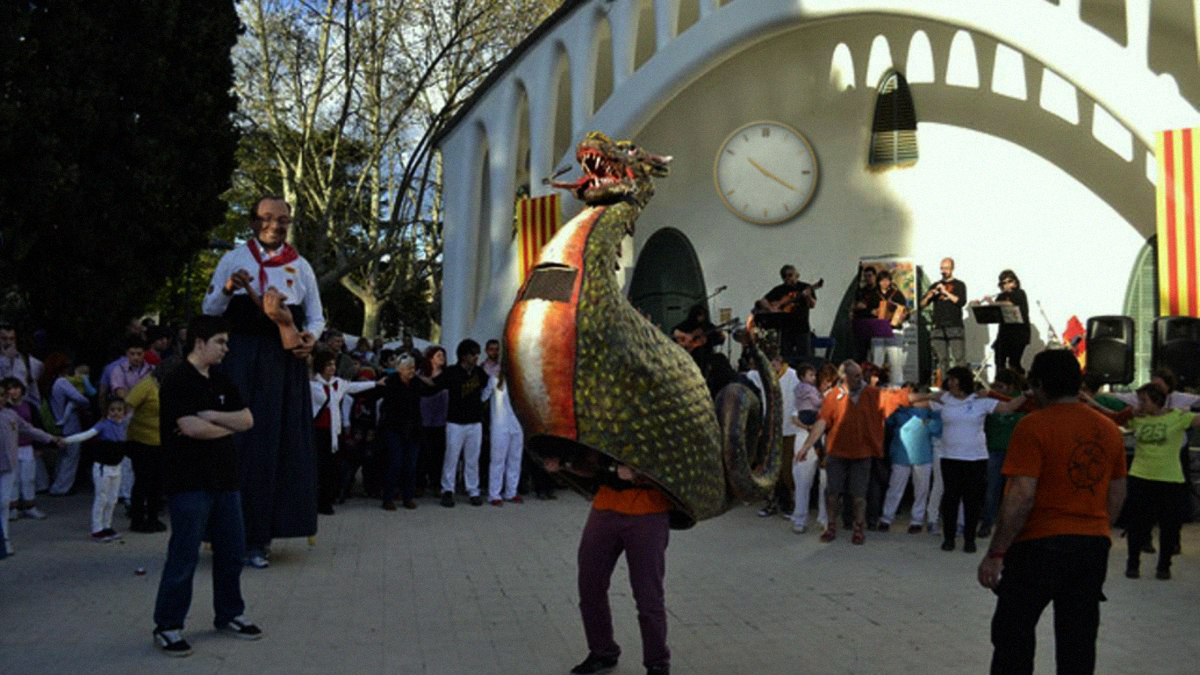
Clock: 10.20
